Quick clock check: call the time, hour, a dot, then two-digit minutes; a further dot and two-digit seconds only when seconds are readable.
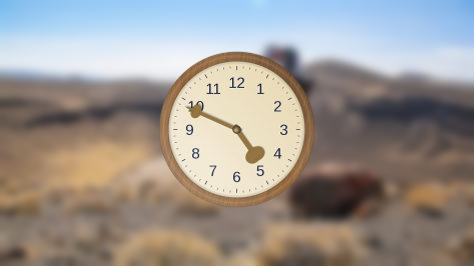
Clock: 4.49
